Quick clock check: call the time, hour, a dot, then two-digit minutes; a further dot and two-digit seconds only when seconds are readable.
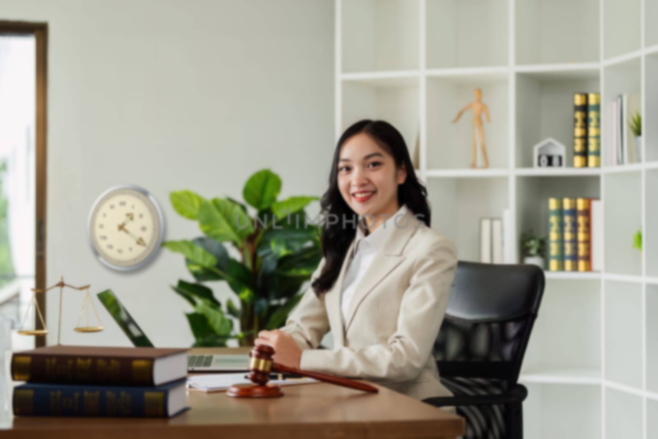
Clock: 1.20
